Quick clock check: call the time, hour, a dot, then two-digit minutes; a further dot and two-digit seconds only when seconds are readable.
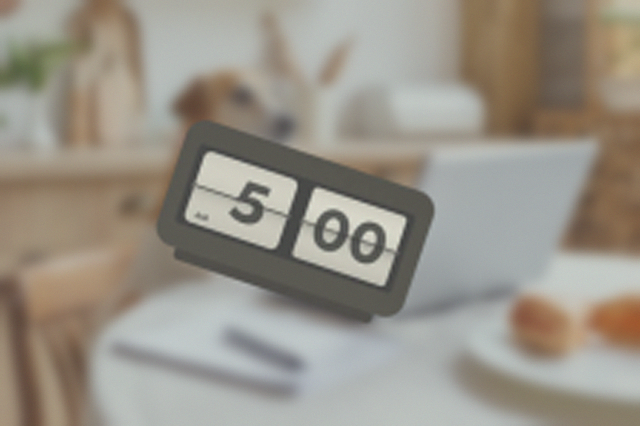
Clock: 5.00
